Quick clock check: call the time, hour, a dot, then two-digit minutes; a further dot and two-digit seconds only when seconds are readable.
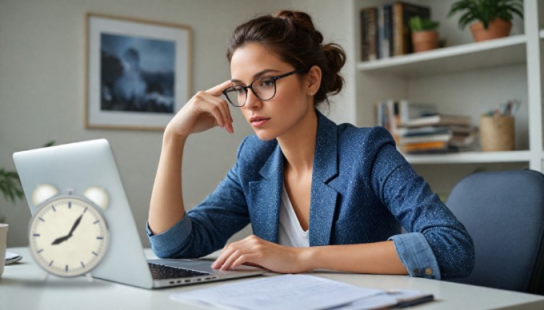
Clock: 8.05
